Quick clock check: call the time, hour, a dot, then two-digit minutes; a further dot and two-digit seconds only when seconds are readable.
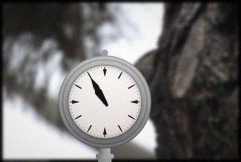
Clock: 10.55
